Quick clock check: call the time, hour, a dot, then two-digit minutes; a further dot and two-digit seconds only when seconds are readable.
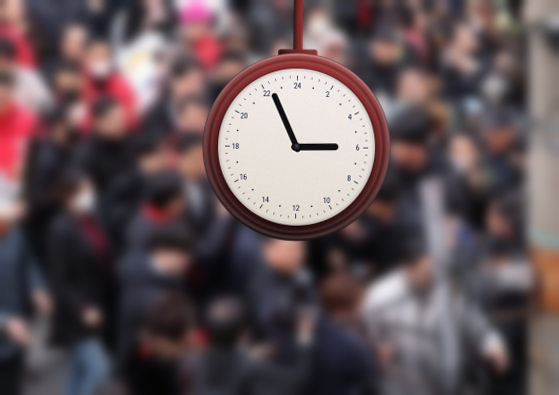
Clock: 5.56
